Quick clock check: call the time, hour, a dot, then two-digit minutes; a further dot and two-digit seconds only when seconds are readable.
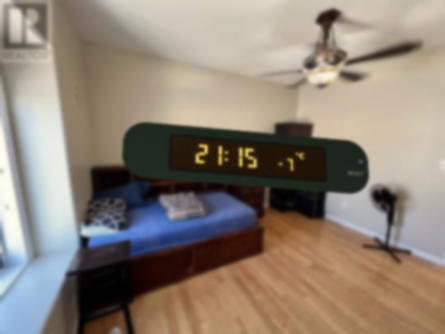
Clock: 21.15
